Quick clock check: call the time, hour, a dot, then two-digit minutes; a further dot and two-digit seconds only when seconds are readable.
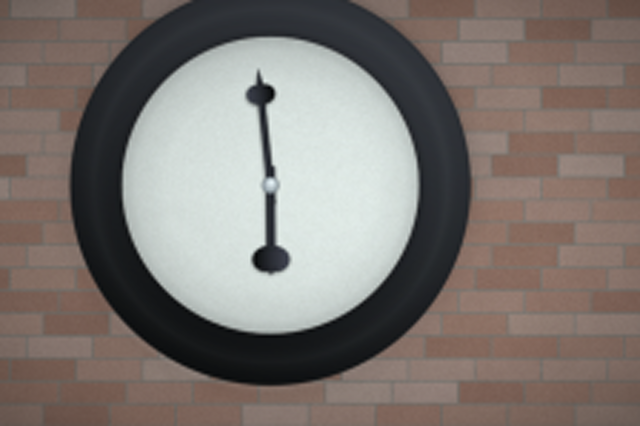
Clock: 5.59
